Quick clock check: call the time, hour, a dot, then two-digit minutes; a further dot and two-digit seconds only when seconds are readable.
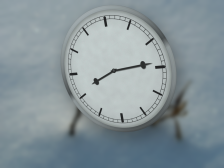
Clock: 8.14
